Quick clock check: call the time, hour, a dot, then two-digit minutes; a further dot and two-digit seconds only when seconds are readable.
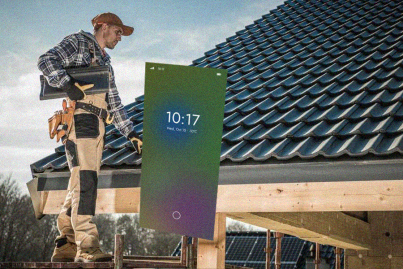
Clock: 10.17
